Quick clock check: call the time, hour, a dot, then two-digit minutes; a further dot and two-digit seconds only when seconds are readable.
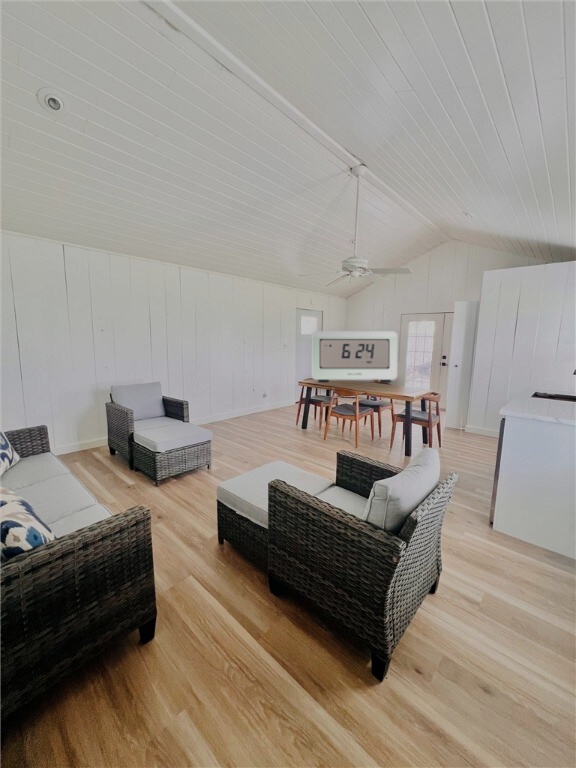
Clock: 6.24
